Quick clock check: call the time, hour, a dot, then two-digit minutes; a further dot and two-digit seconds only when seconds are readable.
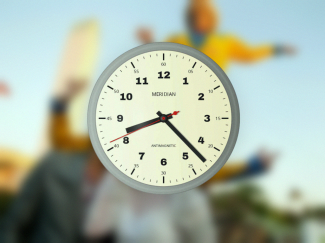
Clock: 8.22.41
